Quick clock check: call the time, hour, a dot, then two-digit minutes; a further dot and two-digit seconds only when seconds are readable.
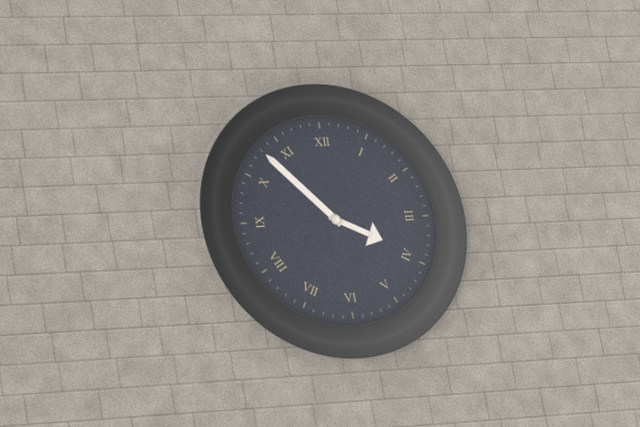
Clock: 3.53
